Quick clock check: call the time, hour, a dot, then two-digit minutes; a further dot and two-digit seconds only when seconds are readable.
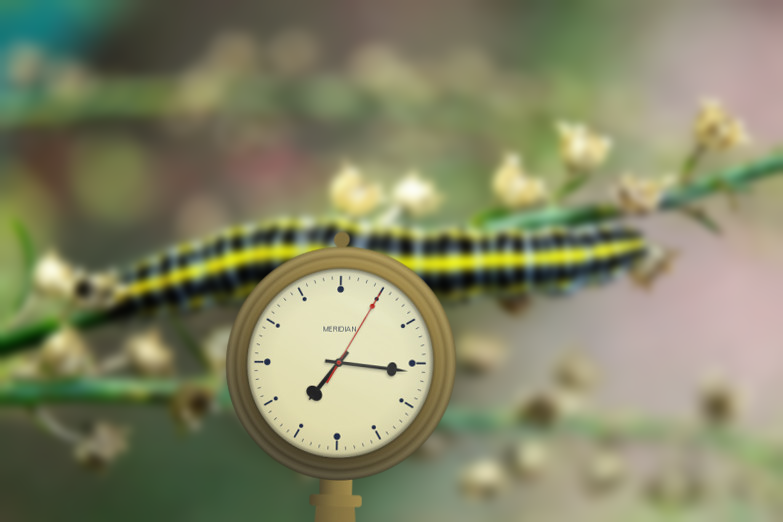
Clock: 7.16.05
